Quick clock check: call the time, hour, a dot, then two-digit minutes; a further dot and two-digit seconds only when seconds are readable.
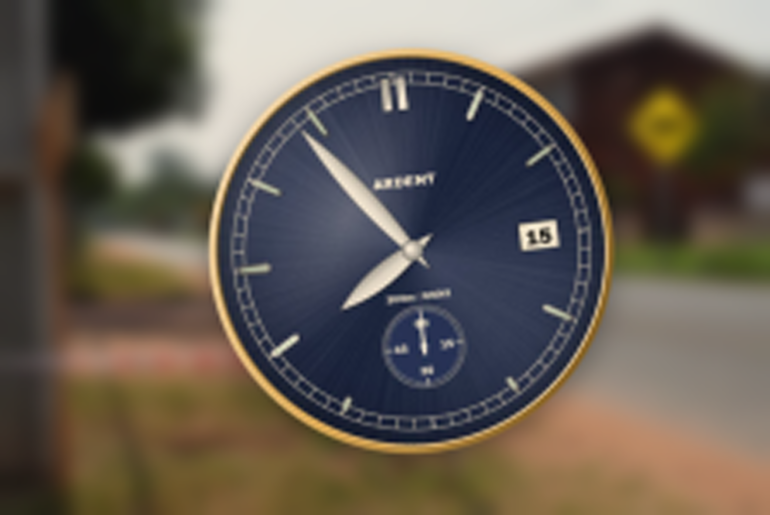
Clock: 7.54
